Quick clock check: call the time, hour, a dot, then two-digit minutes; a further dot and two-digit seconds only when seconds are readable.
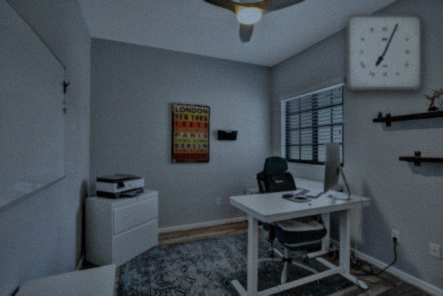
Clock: 7.04
